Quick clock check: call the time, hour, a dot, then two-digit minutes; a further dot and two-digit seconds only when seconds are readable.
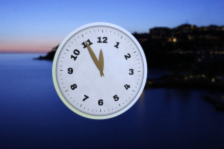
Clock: 11.55
